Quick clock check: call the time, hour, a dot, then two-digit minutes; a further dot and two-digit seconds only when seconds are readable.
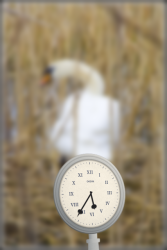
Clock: 5.36
